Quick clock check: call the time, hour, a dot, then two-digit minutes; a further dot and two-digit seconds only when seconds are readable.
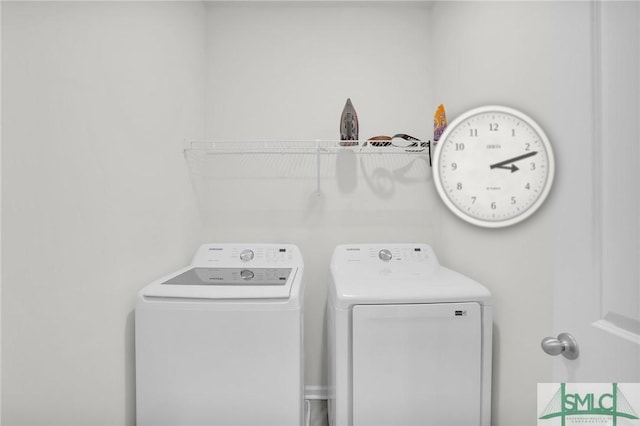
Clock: 3.12
